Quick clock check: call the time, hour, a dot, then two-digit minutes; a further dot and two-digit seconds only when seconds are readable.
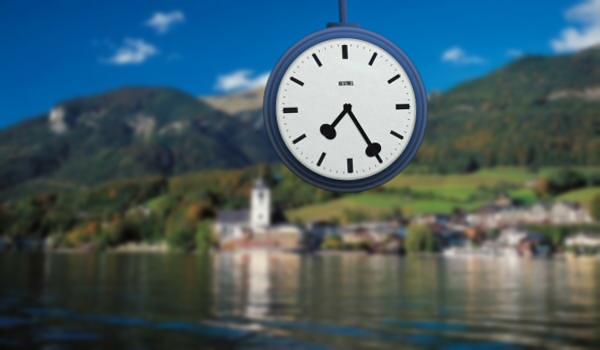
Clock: 7.25
